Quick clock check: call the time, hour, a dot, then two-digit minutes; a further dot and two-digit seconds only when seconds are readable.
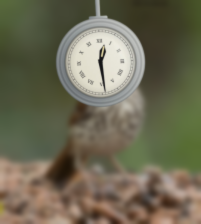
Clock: 12.29
